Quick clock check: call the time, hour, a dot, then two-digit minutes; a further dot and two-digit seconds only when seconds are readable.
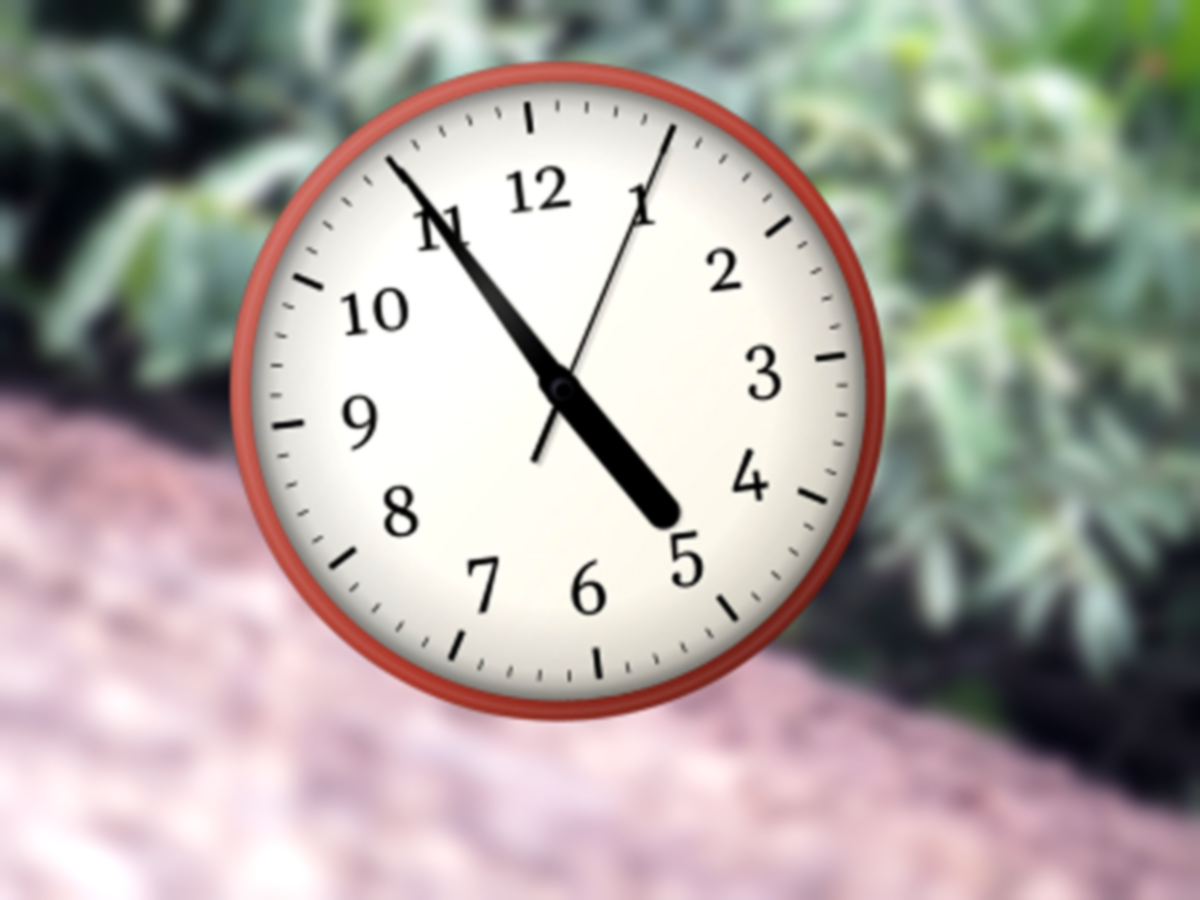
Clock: 4.55.05
